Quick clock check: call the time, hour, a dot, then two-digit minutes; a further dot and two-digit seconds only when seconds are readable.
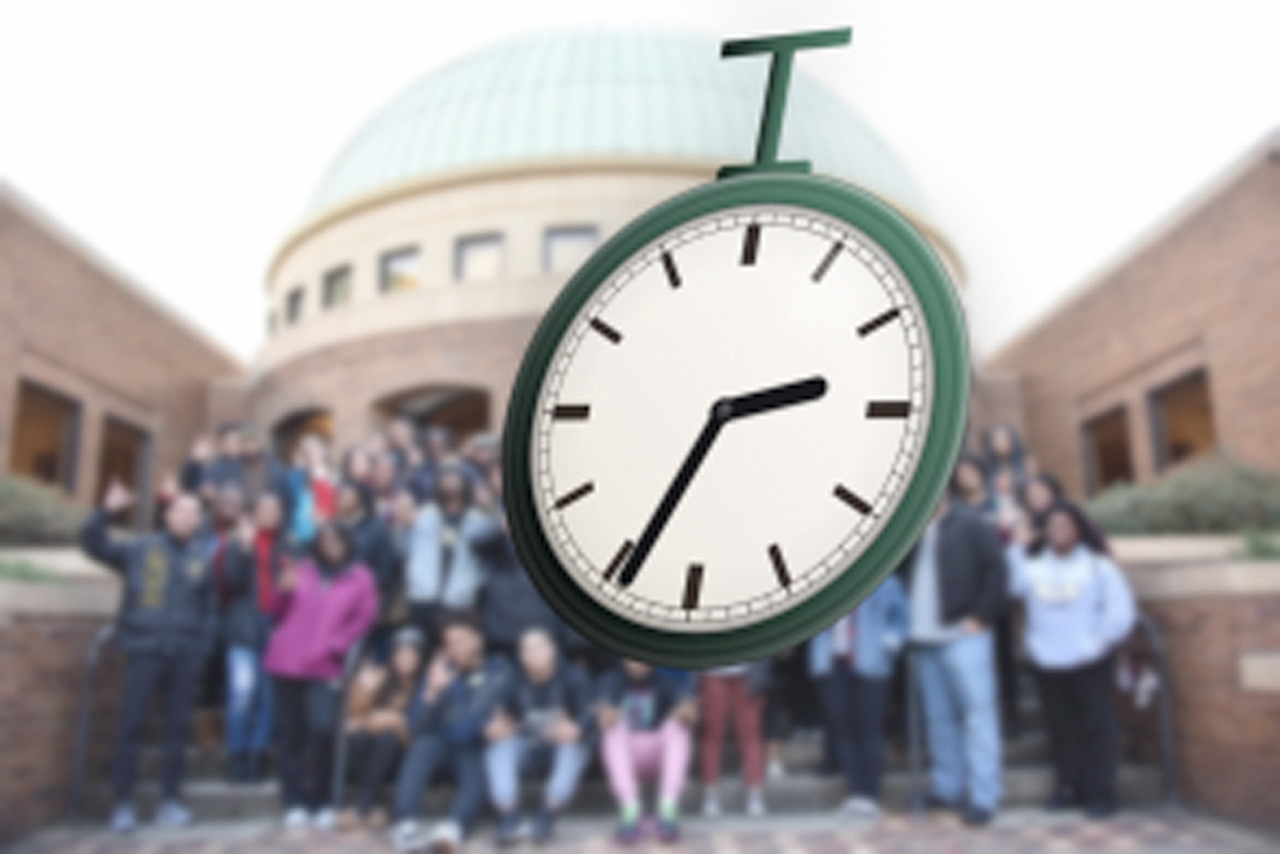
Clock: 2.34
